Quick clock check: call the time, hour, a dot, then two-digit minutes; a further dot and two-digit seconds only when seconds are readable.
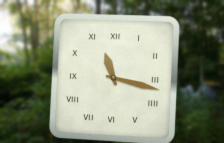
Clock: 11.17
